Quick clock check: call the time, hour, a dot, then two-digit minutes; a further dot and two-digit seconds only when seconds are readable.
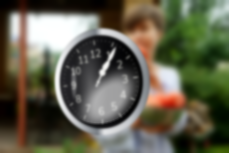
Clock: 1.06
